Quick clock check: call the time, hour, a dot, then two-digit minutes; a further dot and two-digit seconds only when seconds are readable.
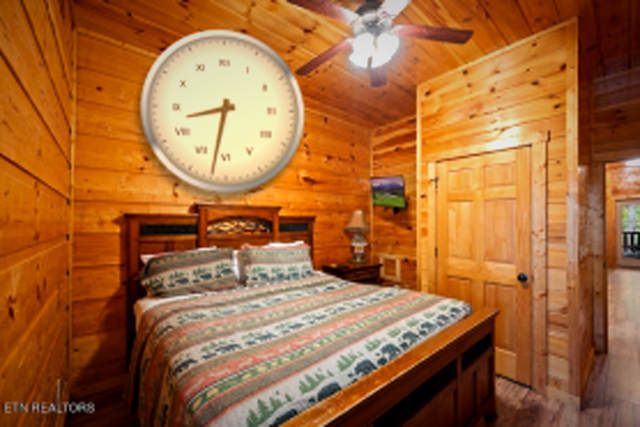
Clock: 8.32
